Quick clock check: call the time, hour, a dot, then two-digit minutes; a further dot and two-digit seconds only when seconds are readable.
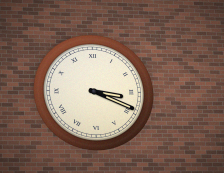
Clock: 3.19
